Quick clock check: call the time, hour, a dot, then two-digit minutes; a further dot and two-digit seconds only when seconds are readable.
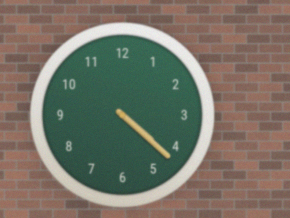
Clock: 4.22
